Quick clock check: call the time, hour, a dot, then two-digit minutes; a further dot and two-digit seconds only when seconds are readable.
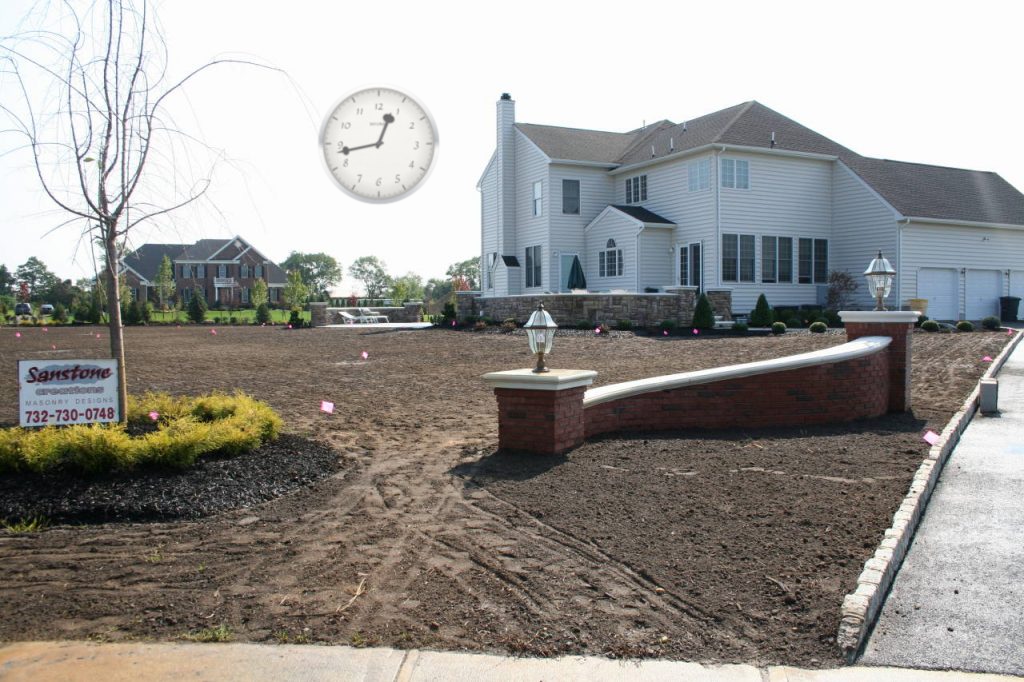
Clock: 12.43
